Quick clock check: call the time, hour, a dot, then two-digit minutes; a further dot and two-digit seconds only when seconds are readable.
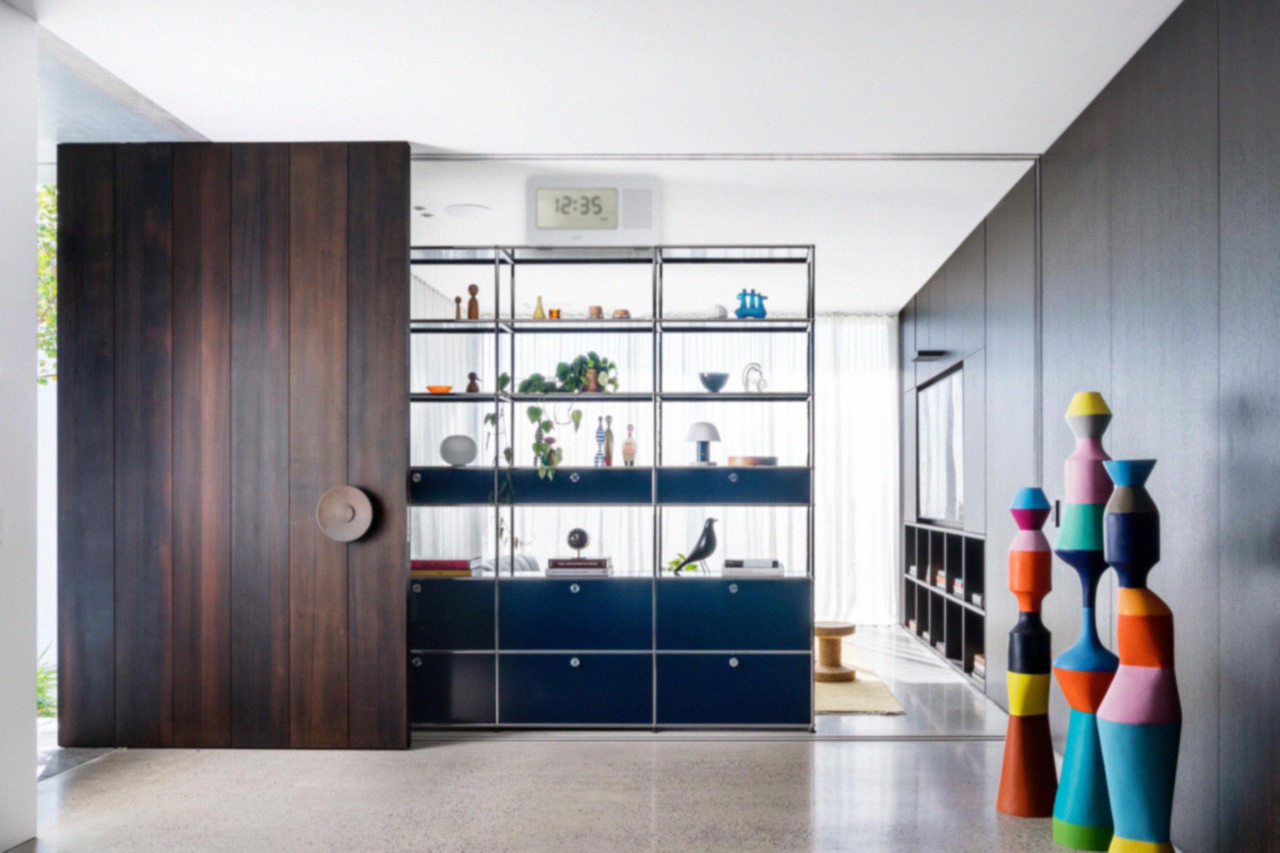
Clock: 12.35
